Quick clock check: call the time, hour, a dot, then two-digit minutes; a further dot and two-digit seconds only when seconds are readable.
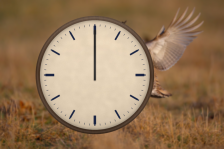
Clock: 12.00
